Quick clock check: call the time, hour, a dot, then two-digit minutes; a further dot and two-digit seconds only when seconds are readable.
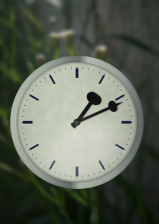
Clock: 1.11
